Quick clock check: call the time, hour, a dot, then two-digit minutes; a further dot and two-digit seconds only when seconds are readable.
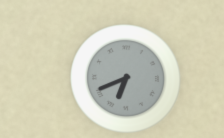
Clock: 6.41
